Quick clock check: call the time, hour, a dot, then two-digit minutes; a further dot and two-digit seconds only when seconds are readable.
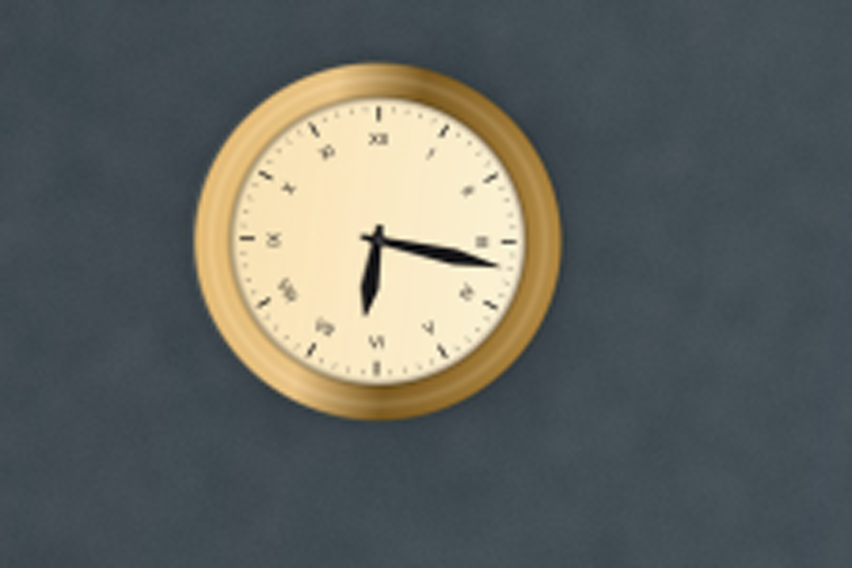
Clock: 6.17
